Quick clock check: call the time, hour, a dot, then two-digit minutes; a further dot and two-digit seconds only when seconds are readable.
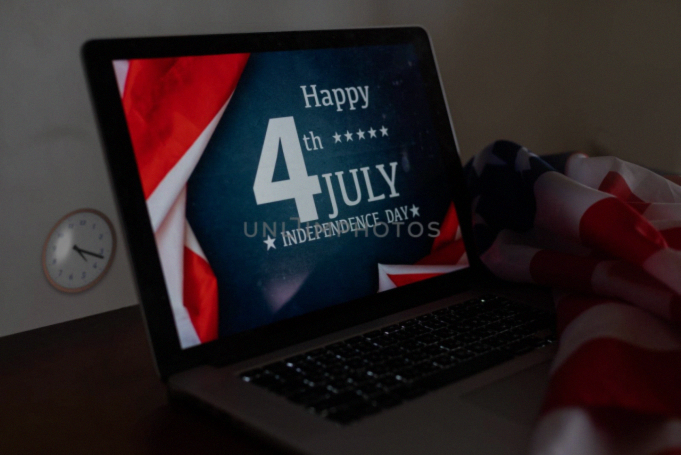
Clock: 4.17
